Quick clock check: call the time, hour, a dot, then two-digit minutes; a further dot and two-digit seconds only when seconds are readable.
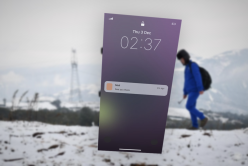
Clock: 2.37
